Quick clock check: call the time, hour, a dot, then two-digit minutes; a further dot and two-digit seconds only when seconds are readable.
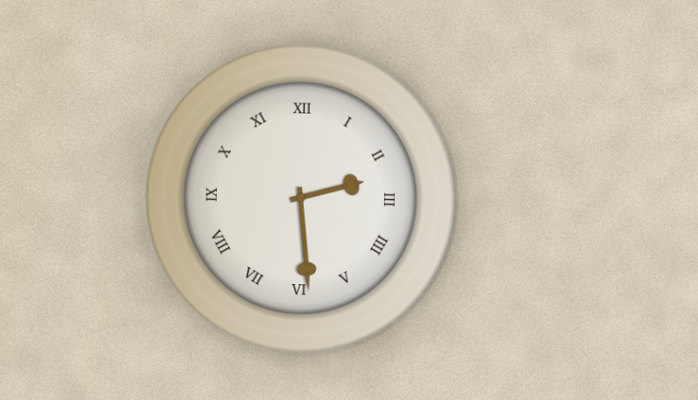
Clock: 2.29
